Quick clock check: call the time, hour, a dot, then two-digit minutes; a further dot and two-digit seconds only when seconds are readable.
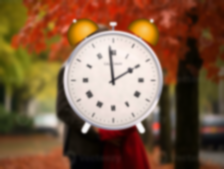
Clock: 1.59
